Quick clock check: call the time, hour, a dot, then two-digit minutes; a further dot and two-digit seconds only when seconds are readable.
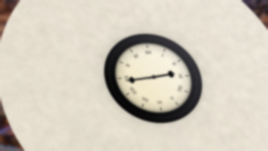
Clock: 2.44
